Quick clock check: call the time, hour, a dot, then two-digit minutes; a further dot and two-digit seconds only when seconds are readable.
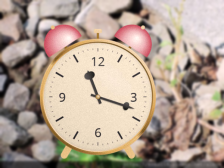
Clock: 11.18
